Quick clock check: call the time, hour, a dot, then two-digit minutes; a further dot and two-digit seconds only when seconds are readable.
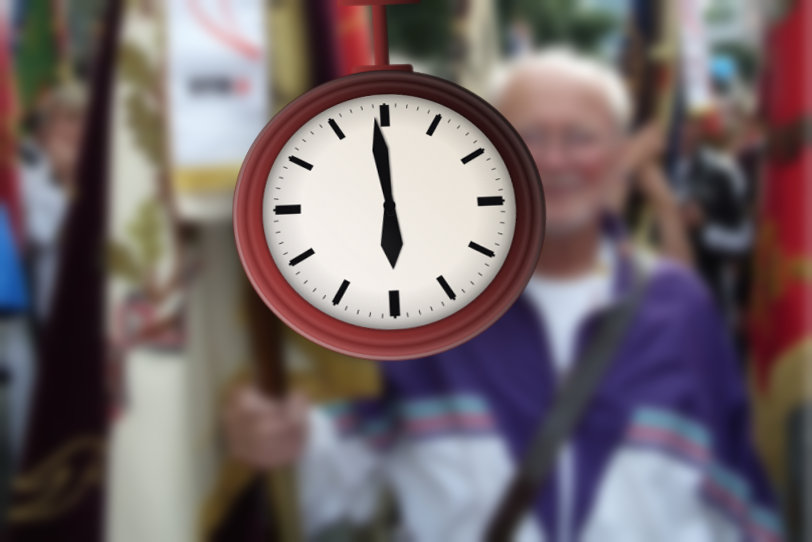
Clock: 5.59
